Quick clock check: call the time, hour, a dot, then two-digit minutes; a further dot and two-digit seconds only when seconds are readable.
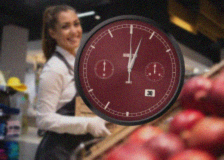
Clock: 12.03
